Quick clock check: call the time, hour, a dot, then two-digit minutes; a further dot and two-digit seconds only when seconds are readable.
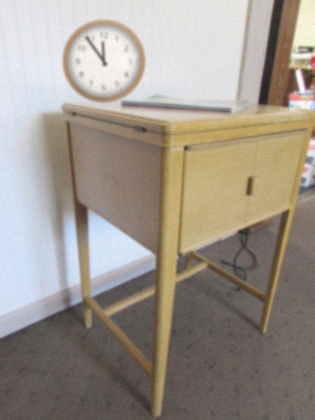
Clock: 11.54
